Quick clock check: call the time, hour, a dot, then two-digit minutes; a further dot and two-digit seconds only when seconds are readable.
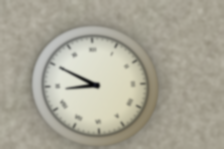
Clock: 8.50
